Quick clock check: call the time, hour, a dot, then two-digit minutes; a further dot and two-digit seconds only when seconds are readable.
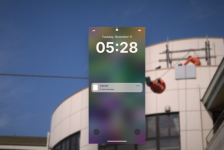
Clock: 5.28
